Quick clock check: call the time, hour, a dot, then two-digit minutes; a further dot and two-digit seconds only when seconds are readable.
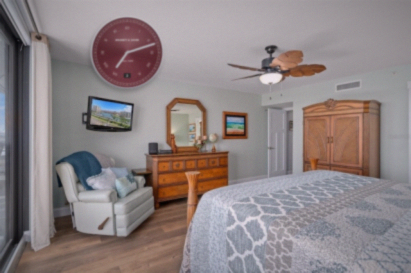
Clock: 7.12
